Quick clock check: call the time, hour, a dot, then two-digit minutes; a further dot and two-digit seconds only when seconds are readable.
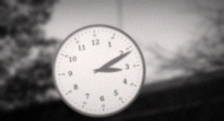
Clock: 3.11
